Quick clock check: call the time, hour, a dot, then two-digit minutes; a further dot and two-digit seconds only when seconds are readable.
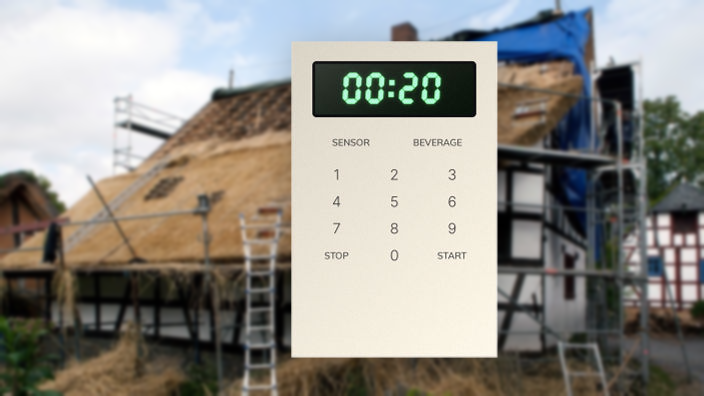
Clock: 0.20
